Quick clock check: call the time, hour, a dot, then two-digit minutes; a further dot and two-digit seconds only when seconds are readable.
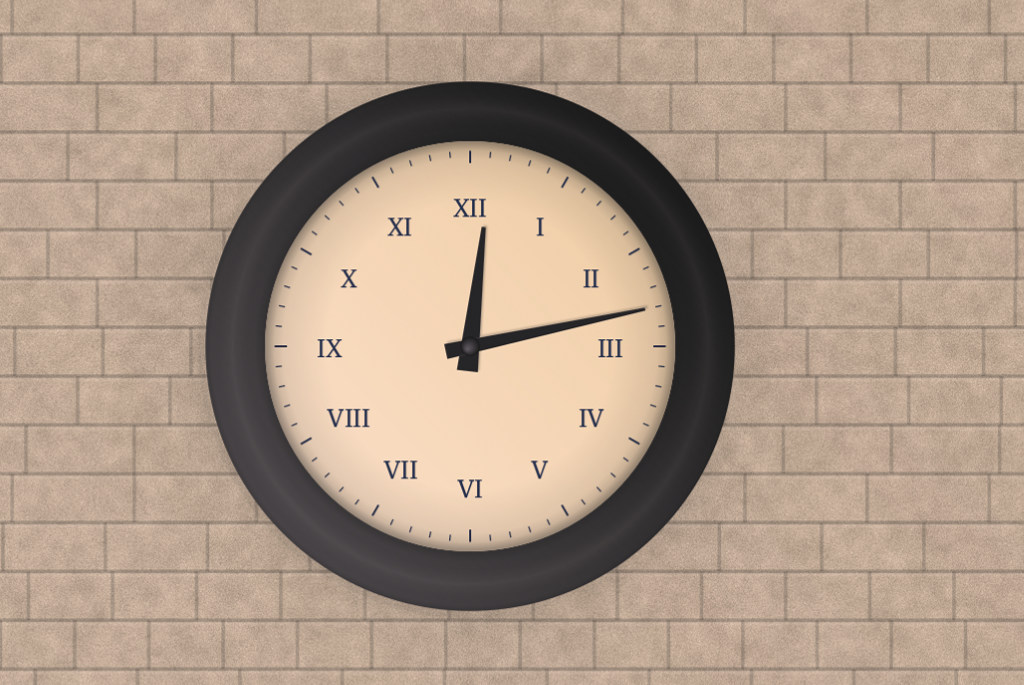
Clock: 12.13
